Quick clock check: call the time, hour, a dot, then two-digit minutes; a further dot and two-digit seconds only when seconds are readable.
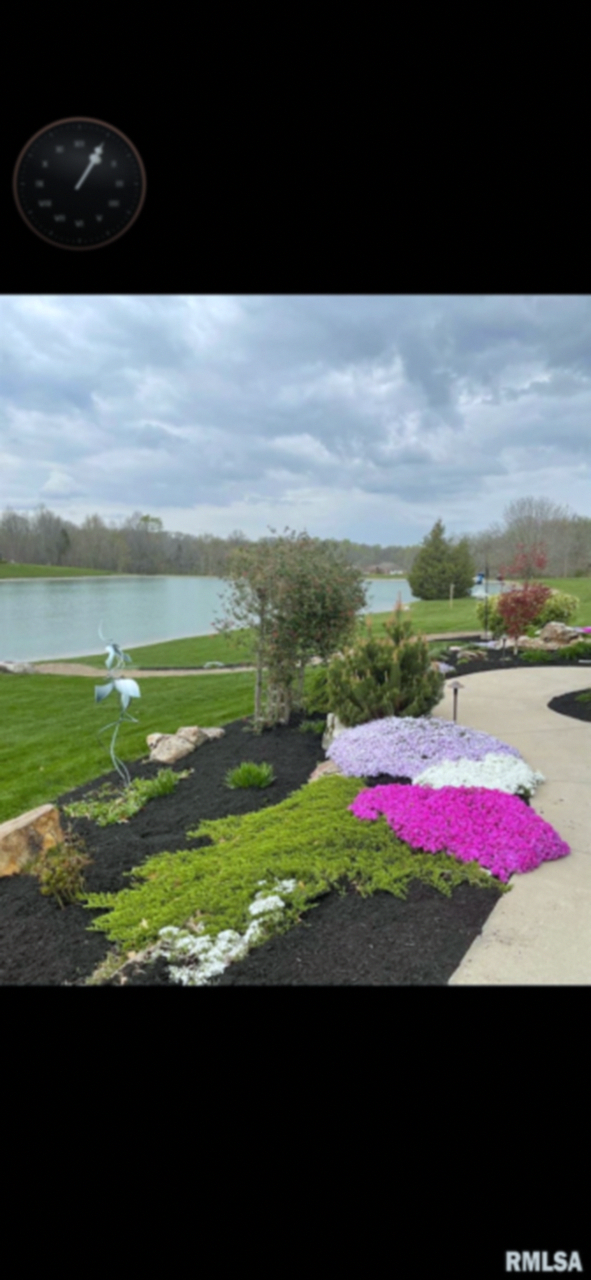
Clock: 1.05
